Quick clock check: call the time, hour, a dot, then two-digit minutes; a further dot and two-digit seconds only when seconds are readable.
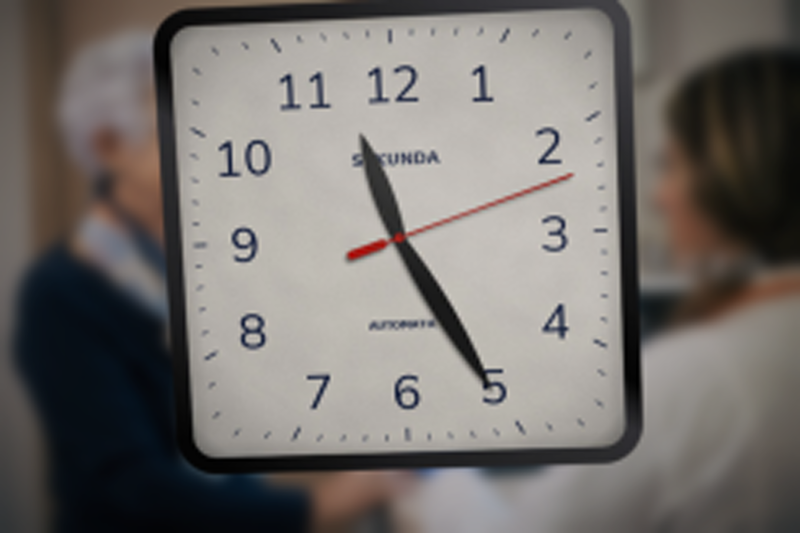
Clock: 11.25.12
